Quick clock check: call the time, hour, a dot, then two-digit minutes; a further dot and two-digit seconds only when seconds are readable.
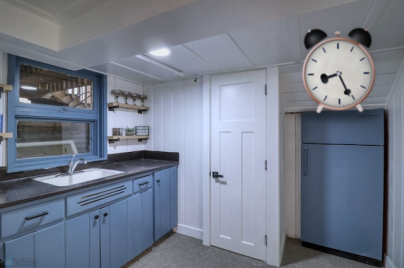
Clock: 8.26
